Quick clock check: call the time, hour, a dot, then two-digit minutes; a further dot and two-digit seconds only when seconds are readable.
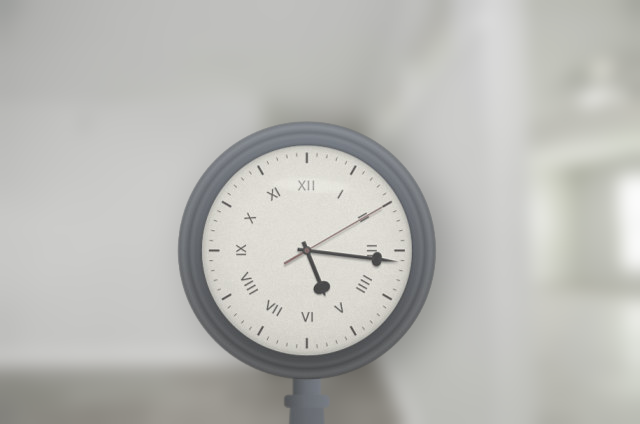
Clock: 5.16.10
